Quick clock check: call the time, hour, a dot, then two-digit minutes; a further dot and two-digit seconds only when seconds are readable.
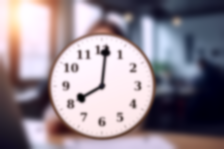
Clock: 8.01
